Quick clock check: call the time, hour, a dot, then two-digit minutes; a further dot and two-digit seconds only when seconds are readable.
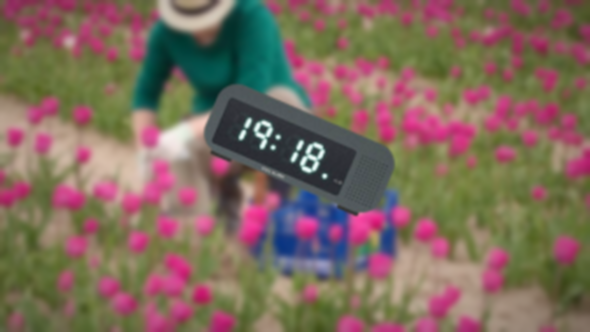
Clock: 19.18
